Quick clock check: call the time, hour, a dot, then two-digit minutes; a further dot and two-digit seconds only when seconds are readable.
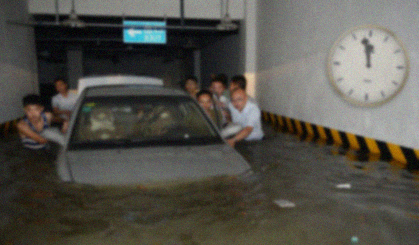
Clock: 11.58
